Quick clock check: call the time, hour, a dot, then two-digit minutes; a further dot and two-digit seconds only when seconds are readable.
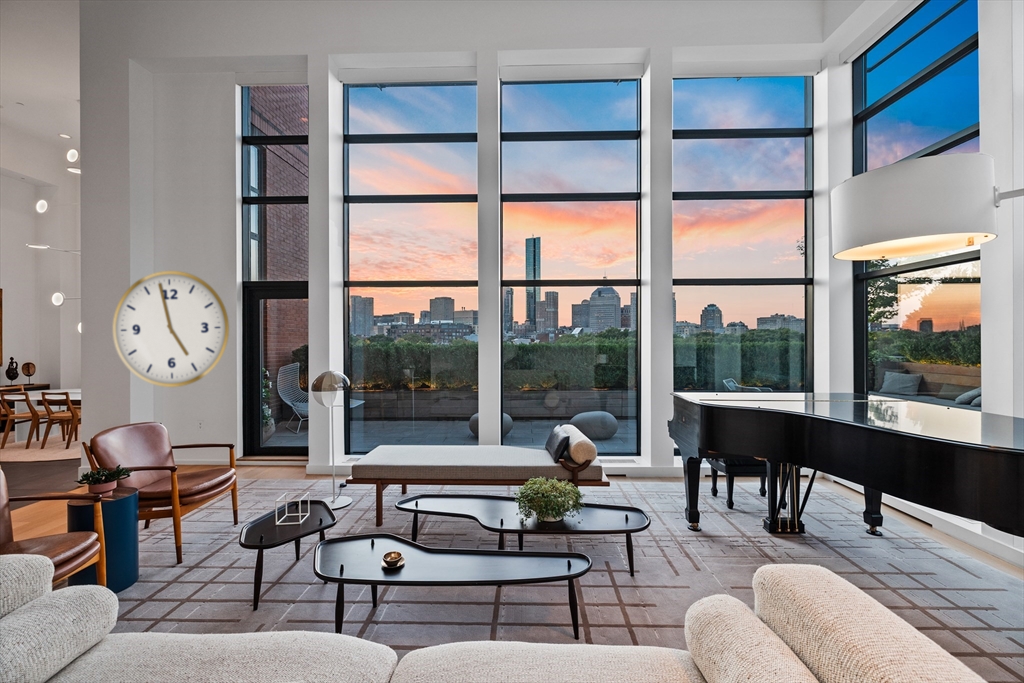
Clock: 4.58
